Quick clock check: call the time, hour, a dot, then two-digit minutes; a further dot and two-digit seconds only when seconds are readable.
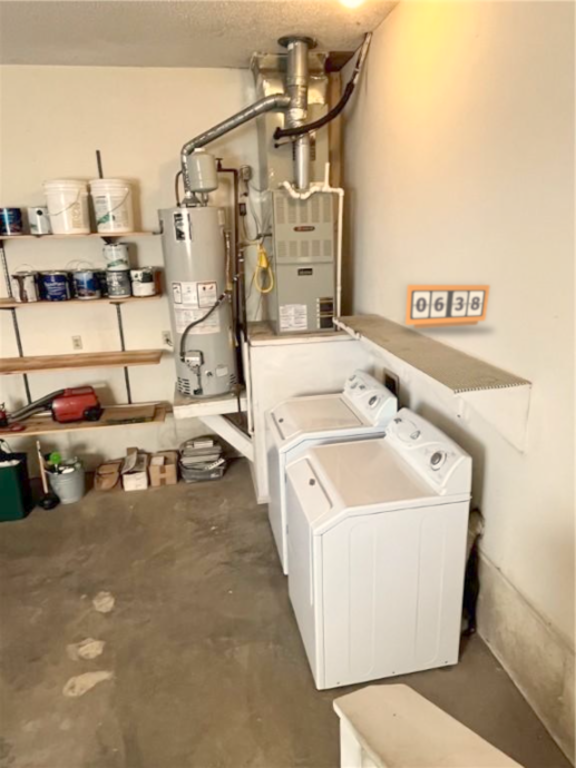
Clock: 6.38
